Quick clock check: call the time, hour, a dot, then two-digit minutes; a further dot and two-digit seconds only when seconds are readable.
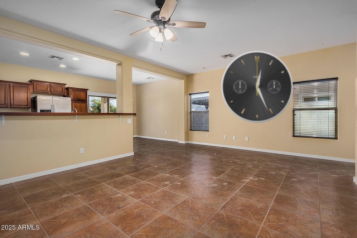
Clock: 12.26
